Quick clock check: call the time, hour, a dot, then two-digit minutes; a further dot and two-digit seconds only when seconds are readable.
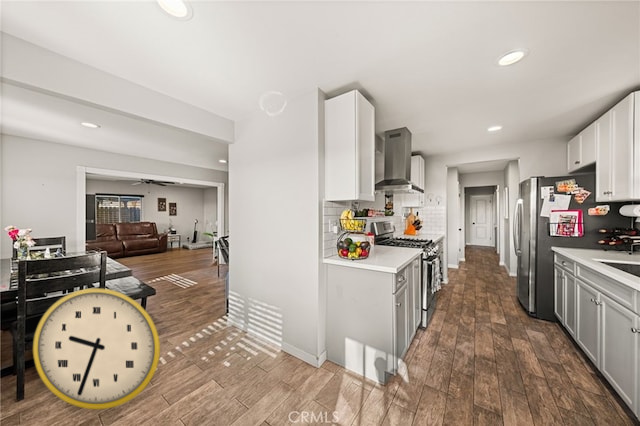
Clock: 9.33
